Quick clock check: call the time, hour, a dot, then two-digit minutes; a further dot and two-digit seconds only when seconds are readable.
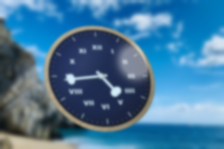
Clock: 4.44
